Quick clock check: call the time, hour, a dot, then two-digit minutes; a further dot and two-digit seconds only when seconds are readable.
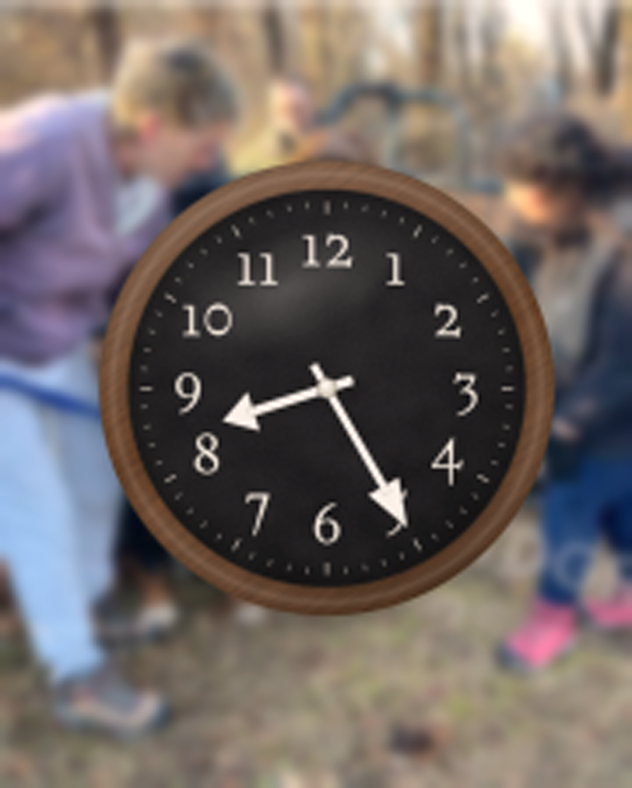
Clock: 8.25
